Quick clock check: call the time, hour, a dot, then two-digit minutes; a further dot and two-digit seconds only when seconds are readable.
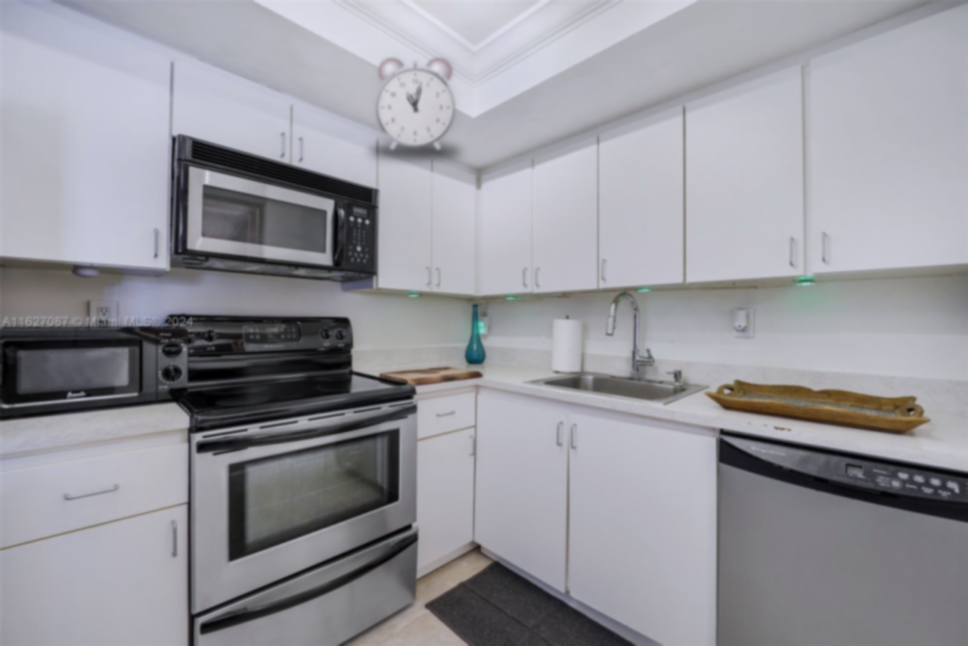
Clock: 11.02
